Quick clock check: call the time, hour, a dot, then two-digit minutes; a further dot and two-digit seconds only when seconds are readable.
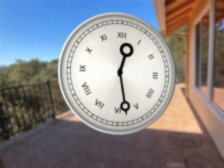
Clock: 12.28
